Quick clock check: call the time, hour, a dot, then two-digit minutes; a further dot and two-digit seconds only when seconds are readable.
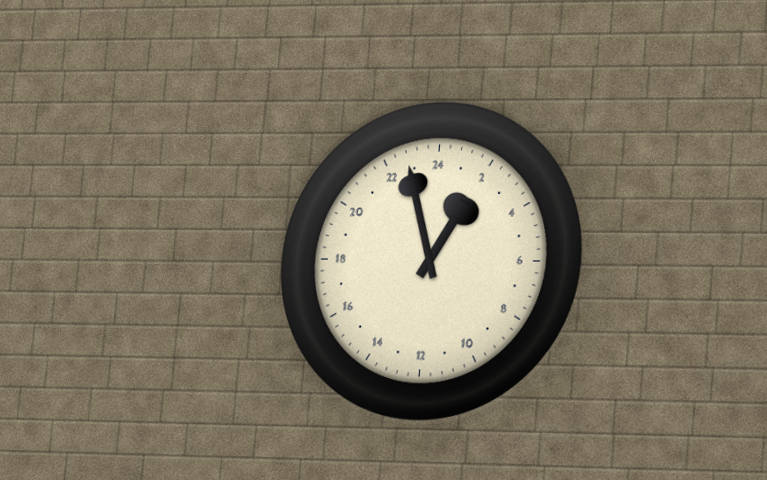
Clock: 1.57
